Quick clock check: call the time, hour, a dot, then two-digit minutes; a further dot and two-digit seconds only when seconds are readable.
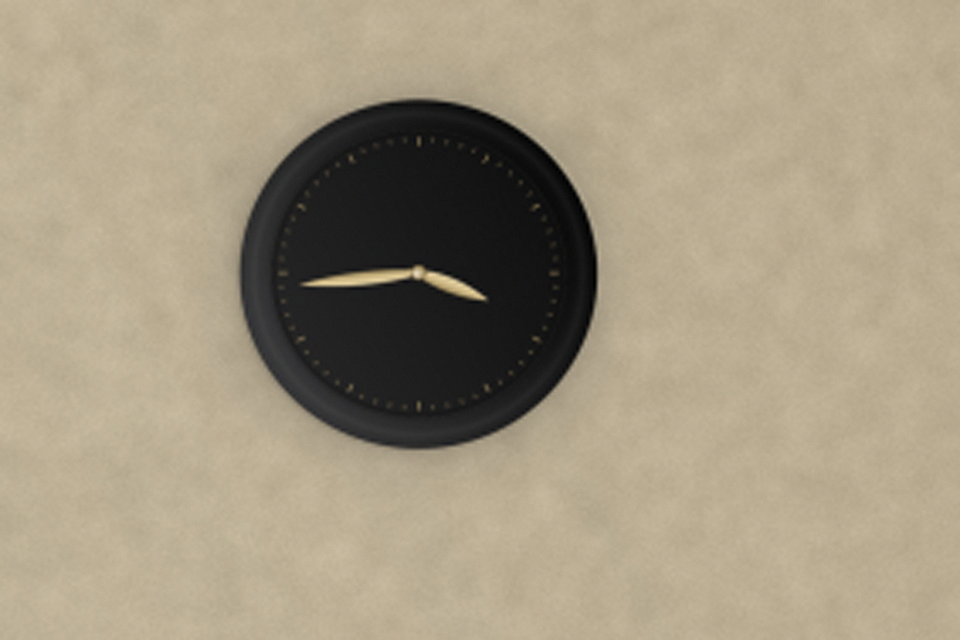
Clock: 3.44
